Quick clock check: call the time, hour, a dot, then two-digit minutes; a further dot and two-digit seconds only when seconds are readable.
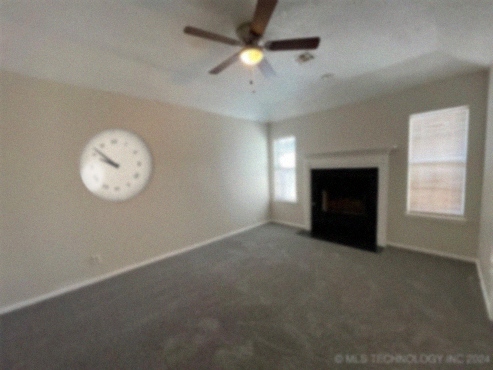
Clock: 9.52
